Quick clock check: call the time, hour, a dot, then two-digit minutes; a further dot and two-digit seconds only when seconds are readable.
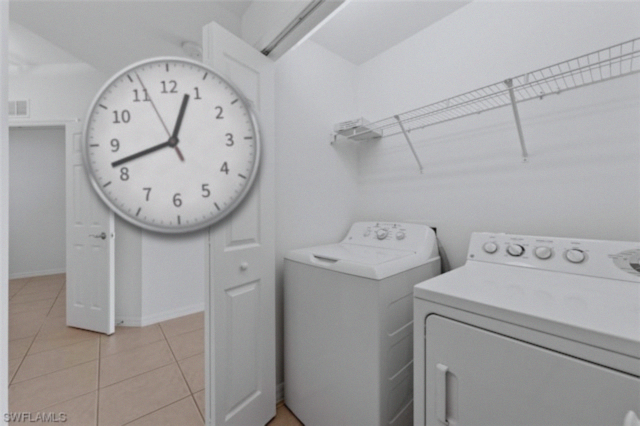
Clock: 12.41.56
